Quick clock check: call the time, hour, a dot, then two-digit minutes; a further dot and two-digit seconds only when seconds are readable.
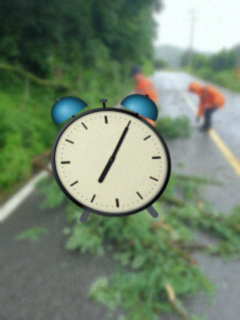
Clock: 7.05
